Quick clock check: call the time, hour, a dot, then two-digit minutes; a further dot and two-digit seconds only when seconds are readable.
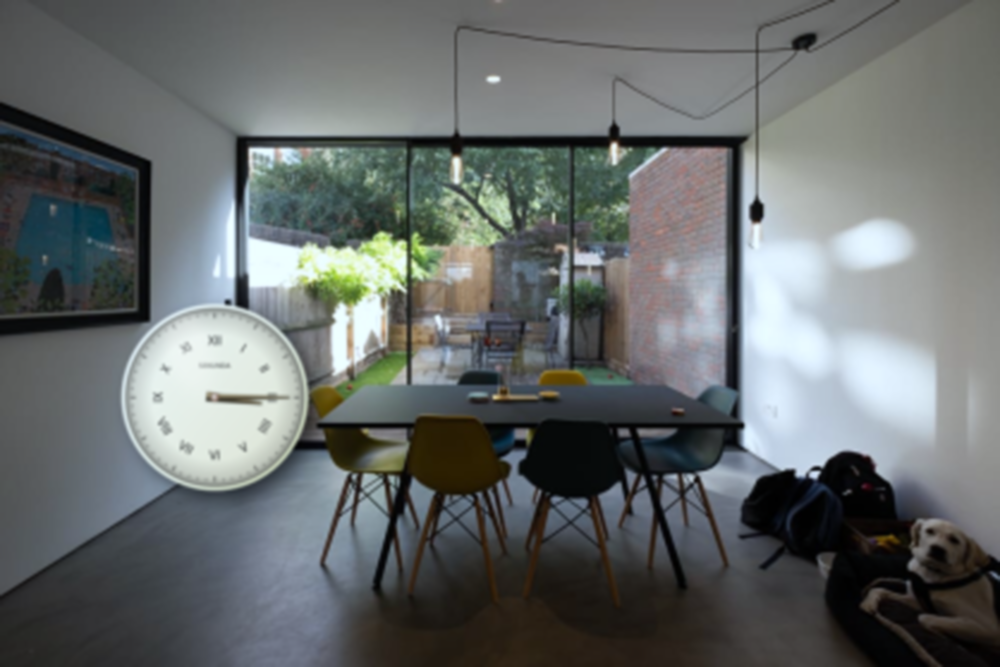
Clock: 3.15
